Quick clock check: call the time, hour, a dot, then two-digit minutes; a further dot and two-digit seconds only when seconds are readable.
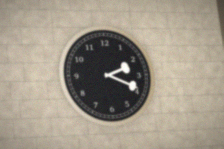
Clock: 2.19
